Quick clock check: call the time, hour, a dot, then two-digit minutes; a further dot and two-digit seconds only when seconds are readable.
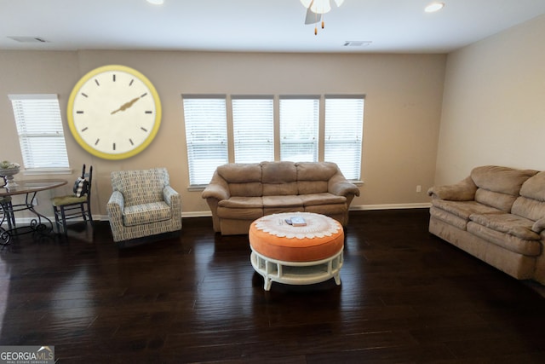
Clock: 2.10
